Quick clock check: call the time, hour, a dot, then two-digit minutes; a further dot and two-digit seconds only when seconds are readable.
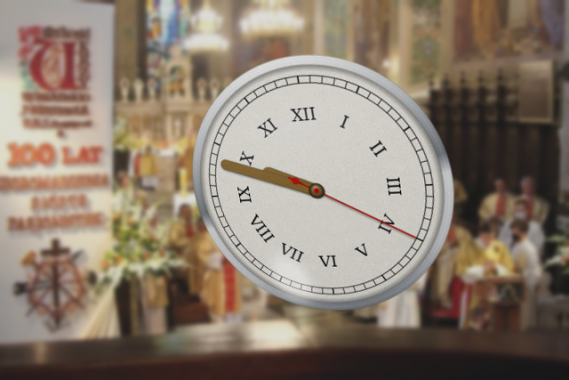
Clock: 9.48.20
